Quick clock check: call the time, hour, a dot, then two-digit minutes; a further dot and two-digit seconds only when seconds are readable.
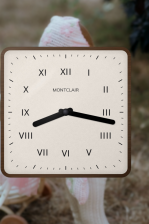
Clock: 8.17
